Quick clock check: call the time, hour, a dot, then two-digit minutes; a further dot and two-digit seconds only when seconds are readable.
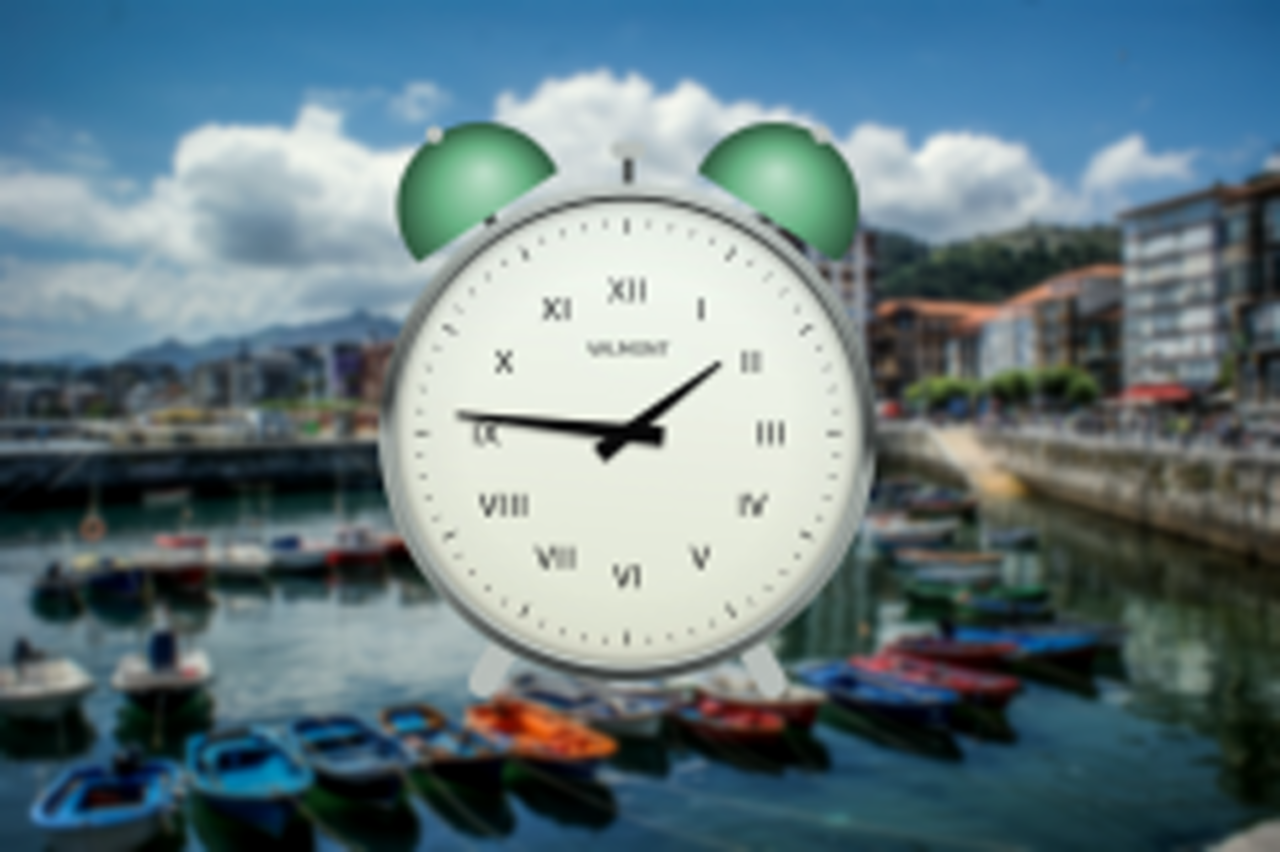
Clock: 1.46
